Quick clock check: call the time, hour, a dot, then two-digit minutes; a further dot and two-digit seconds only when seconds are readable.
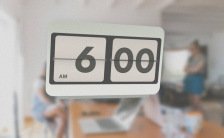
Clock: 6.00
